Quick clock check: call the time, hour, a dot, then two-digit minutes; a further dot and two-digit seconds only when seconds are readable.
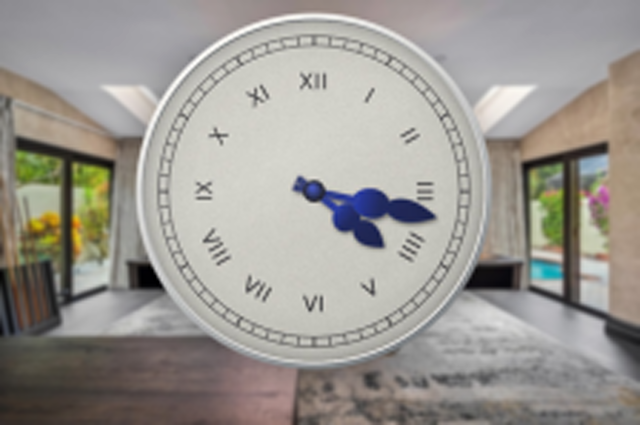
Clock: 4.17
